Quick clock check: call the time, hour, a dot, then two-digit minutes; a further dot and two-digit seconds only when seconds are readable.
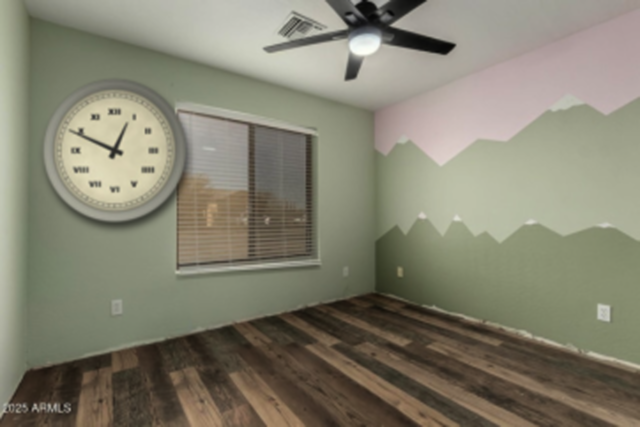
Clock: 12.49
